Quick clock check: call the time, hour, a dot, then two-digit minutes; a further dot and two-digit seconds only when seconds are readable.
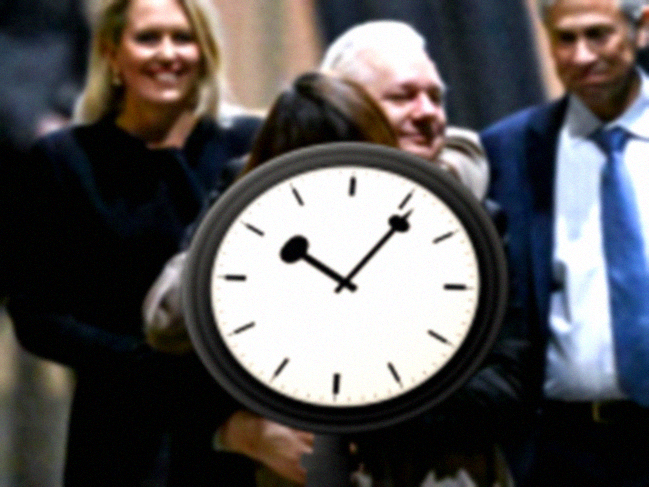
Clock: 10.06
